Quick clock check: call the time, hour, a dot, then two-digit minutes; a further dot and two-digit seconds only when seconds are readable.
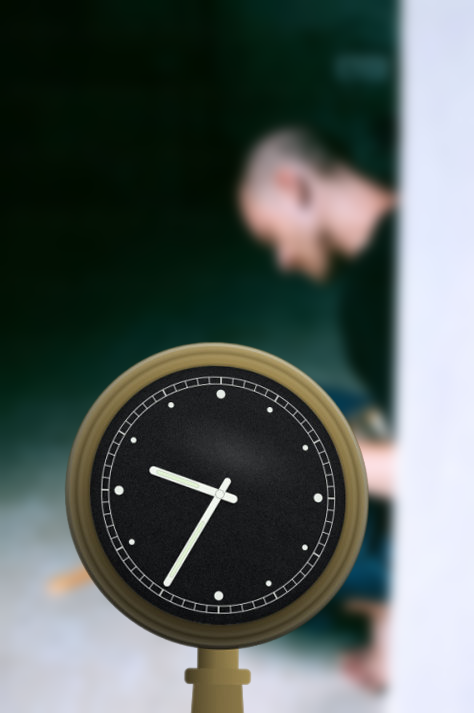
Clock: 9.35
